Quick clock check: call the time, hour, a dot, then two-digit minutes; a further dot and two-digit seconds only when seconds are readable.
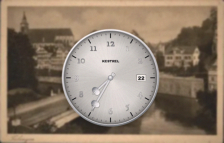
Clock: 7.35
